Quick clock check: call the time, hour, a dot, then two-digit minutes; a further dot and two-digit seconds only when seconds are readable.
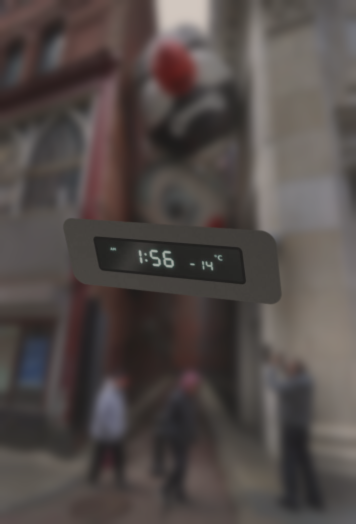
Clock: 1.56
